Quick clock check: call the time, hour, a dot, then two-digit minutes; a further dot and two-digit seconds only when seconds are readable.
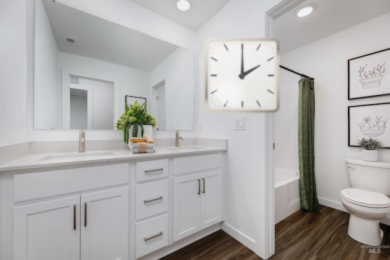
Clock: 2.00
